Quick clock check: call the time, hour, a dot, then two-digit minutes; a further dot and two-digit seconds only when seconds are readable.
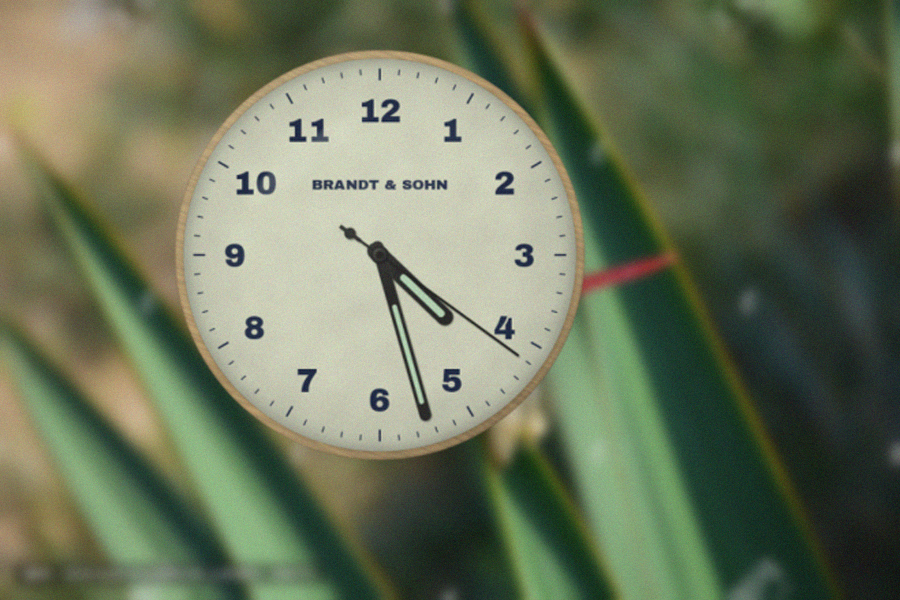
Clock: 4.27.21
